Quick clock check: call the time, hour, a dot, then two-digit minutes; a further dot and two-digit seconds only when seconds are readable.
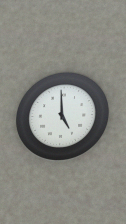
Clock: 4.59
